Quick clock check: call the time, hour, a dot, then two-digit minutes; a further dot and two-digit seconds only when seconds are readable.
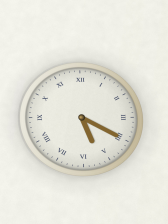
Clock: 5.20
